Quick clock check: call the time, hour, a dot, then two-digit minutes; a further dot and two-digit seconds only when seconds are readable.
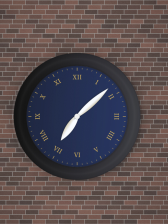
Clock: 7.08
